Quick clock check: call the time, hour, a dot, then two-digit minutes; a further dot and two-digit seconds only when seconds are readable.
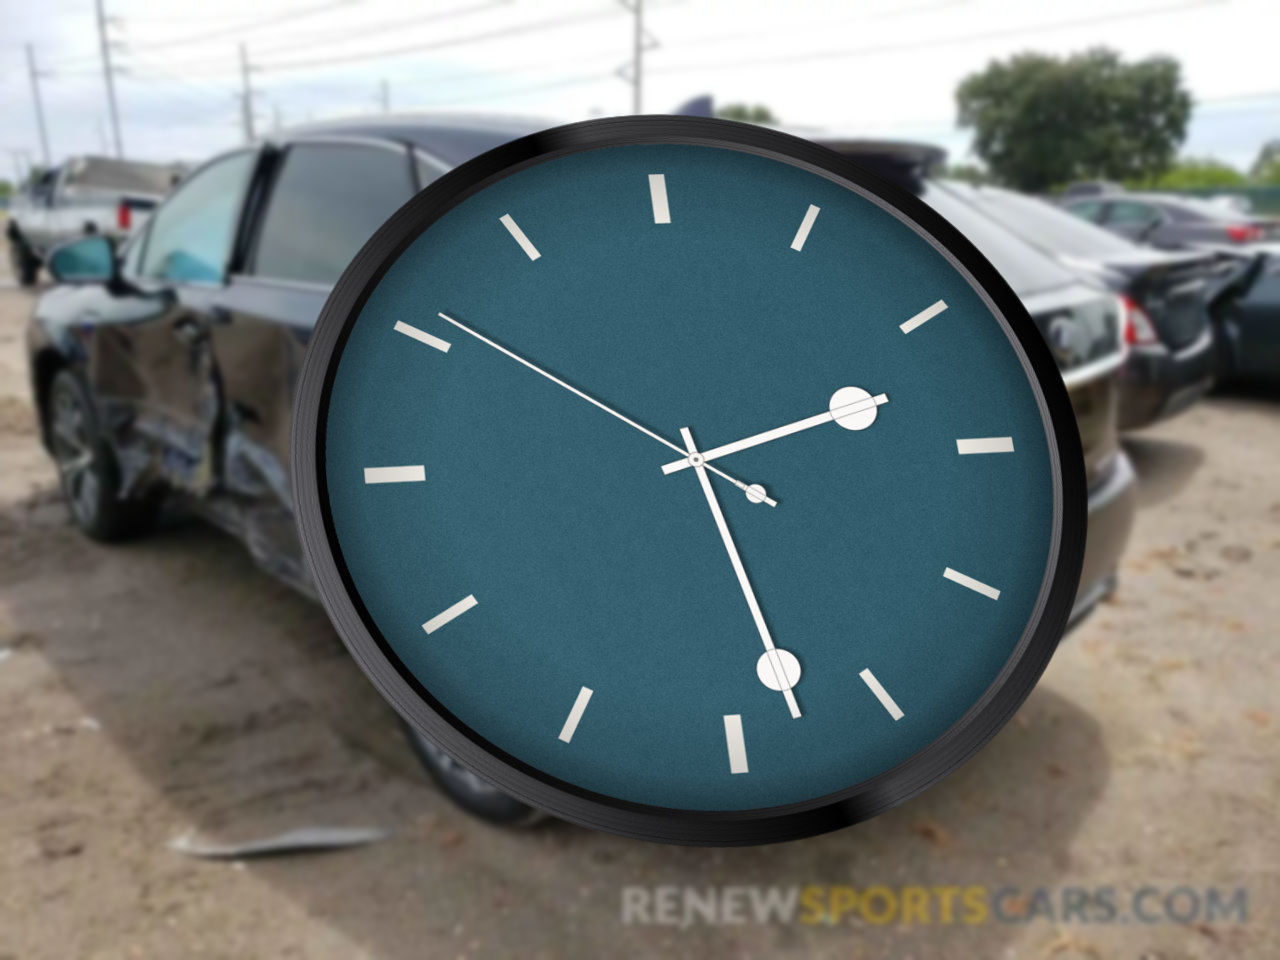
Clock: 2.27.51
